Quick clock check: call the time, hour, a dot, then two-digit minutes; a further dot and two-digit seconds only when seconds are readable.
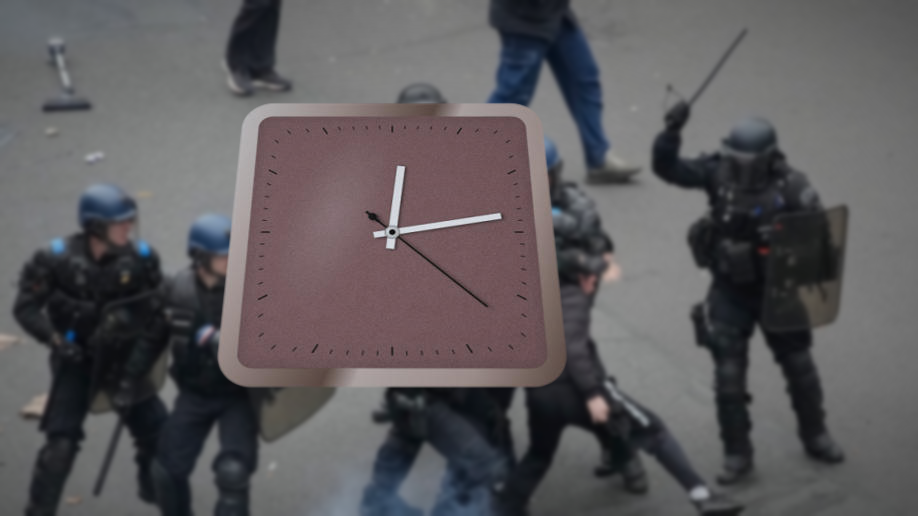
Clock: 12.13.22
